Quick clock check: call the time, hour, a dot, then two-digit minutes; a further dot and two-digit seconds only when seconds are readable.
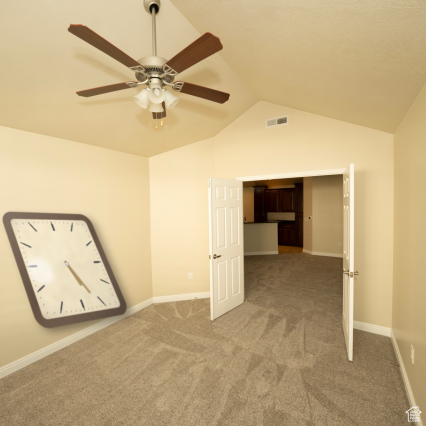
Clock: 5.26
